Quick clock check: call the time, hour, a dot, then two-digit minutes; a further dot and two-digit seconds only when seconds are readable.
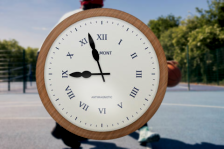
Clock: 8.57
